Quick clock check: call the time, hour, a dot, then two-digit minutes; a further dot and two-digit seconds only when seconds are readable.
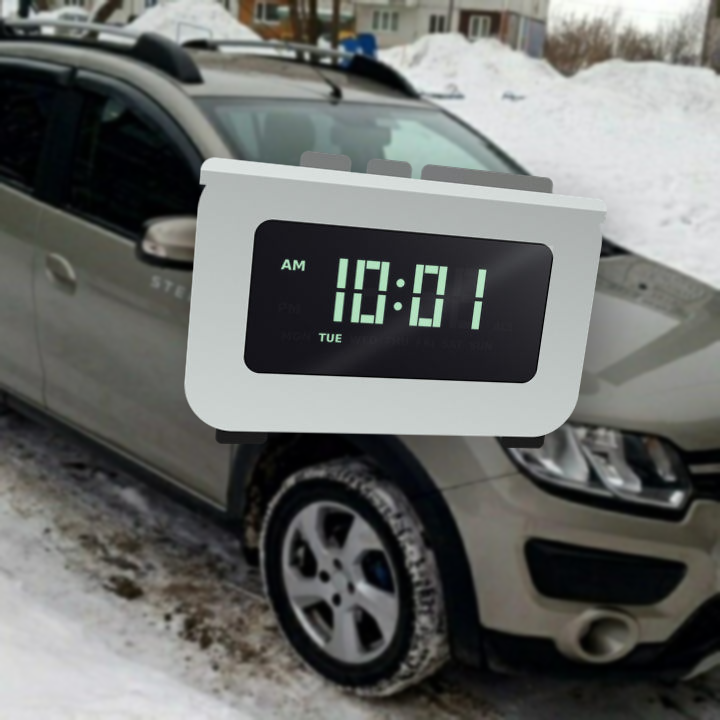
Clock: 10.01
